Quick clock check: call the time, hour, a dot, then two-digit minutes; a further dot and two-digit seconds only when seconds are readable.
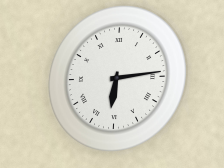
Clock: 6.14
